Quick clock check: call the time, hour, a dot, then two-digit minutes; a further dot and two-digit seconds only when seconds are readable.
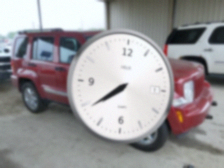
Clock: 7.39
